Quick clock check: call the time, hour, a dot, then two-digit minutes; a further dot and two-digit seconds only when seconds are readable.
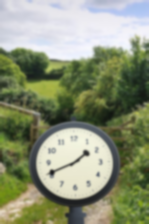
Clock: 1.41
